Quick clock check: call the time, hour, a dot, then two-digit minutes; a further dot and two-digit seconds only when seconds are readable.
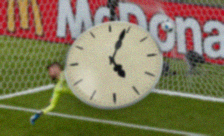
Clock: 5.04
